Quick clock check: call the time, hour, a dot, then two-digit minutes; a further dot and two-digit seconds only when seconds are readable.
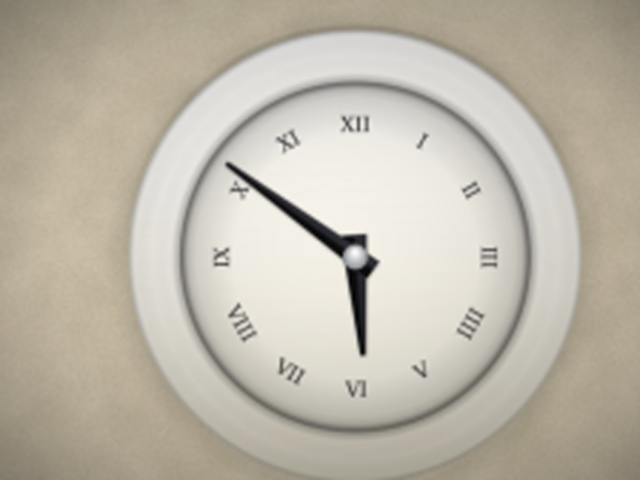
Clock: 5.51
